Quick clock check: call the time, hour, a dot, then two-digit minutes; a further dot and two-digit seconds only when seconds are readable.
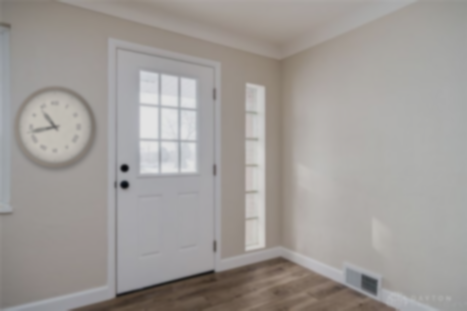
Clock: 10.43
